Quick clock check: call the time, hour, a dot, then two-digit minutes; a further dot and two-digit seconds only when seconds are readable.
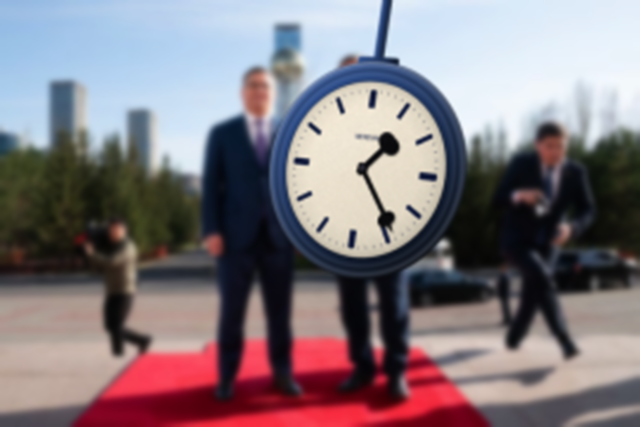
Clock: 1.24
